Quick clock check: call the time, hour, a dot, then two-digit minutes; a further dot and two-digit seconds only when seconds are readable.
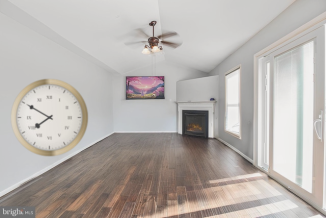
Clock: 7.50
